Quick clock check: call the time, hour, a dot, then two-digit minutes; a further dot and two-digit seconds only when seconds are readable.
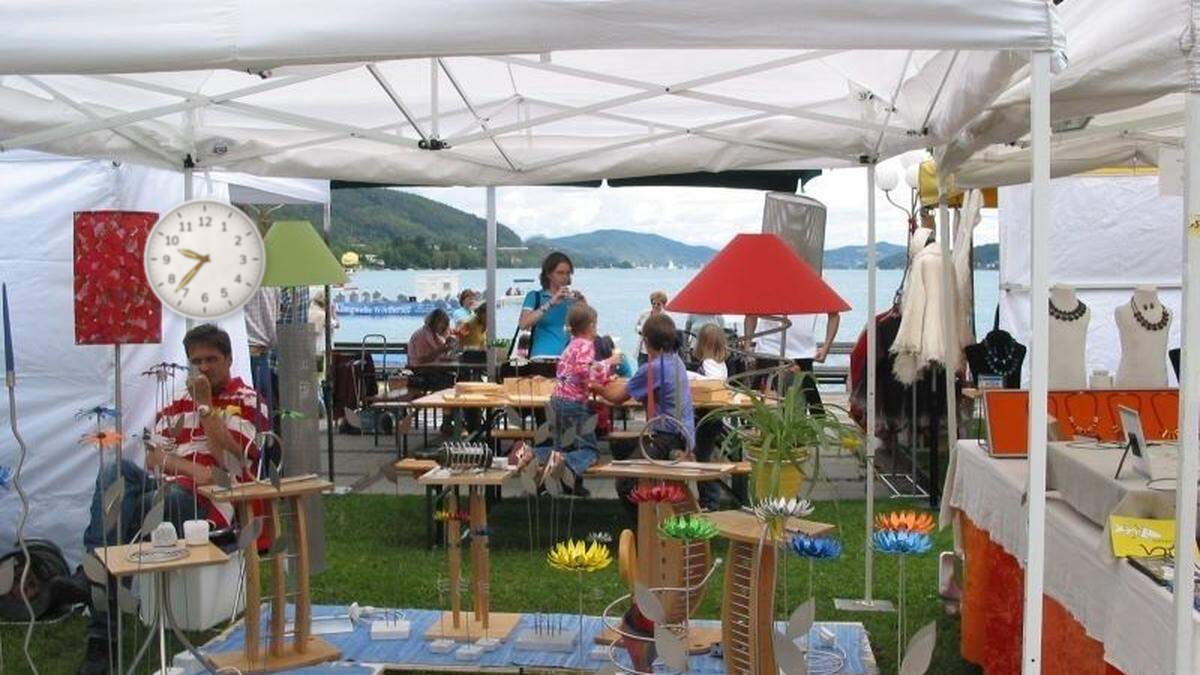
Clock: 9.37
